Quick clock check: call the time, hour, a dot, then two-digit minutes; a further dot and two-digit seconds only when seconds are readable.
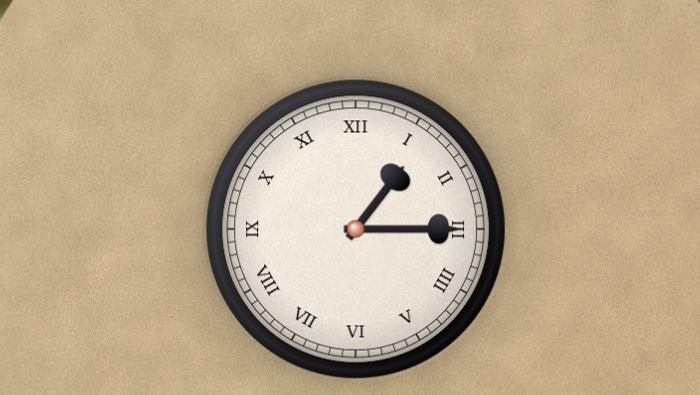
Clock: 1.15
